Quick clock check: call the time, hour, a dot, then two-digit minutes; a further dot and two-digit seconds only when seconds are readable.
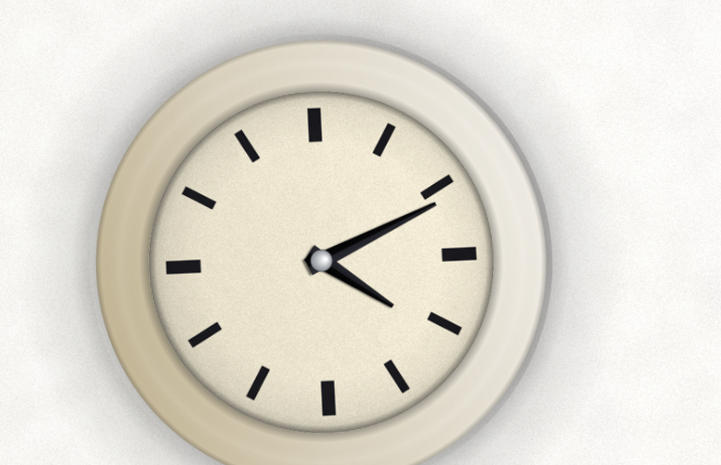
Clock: 4.11
